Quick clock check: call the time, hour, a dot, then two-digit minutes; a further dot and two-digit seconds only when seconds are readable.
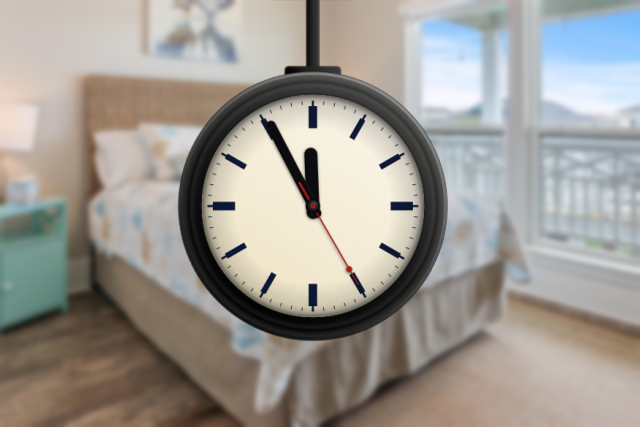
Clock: 11.55.25
